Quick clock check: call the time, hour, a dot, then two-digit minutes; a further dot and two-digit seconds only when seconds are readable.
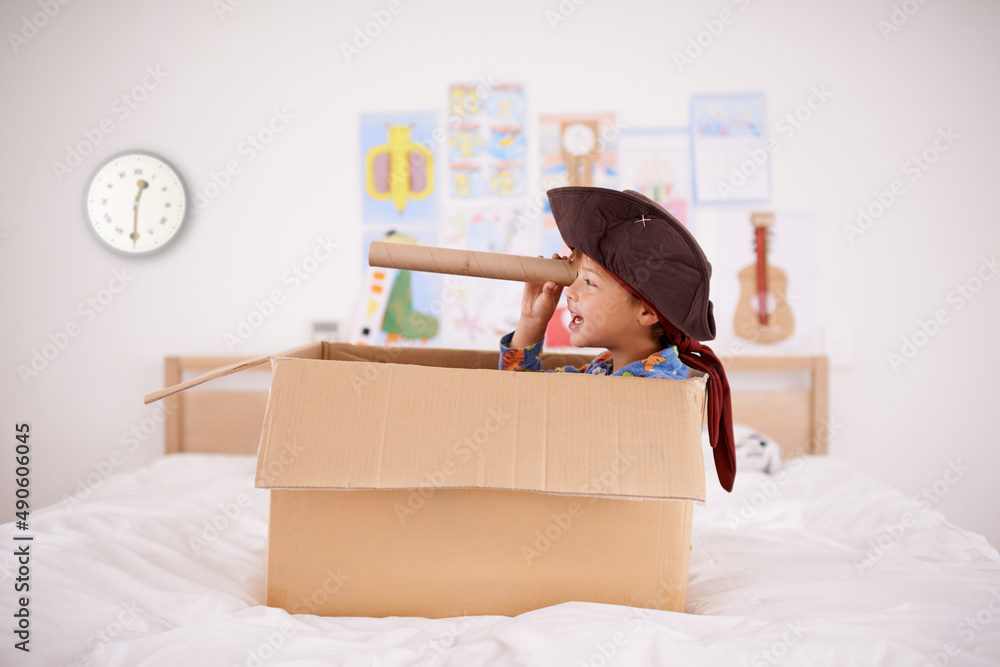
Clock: 12.30
